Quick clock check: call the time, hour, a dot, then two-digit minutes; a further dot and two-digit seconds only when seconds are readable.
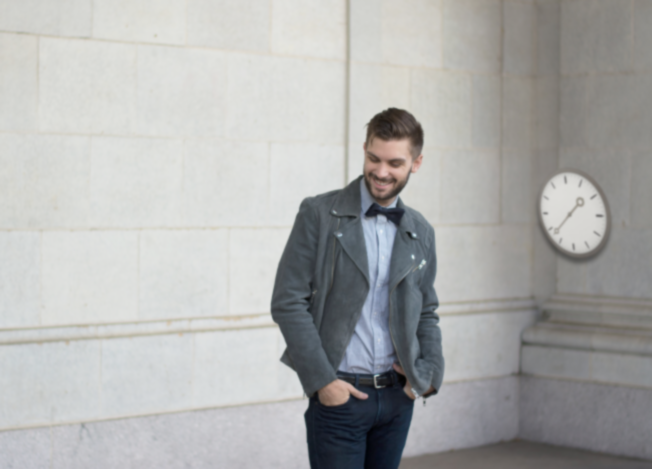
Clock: 1.38
